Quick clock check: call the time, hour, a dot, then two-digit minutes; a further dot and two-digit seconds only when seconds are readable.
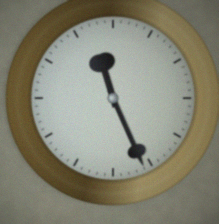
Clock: 11.26
